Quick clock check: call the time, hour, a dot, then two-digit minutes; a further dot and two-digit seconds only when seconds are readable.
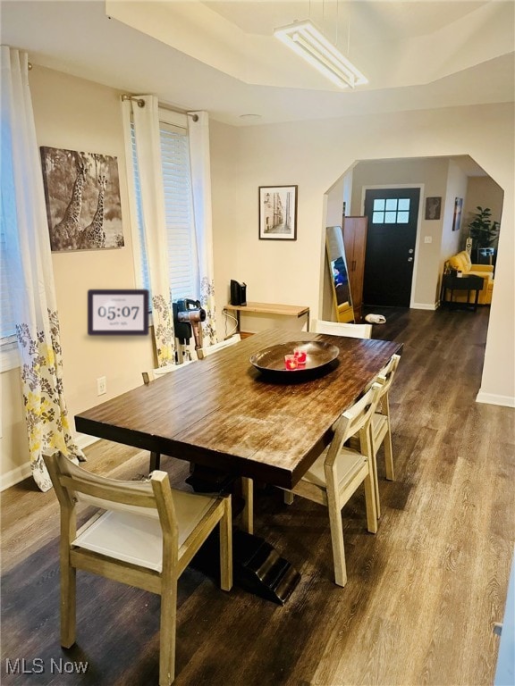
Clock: 5.07
